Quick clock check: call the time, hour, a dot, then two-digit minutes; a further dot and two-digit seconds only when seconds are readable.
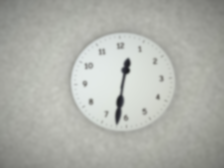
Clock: 12.32
